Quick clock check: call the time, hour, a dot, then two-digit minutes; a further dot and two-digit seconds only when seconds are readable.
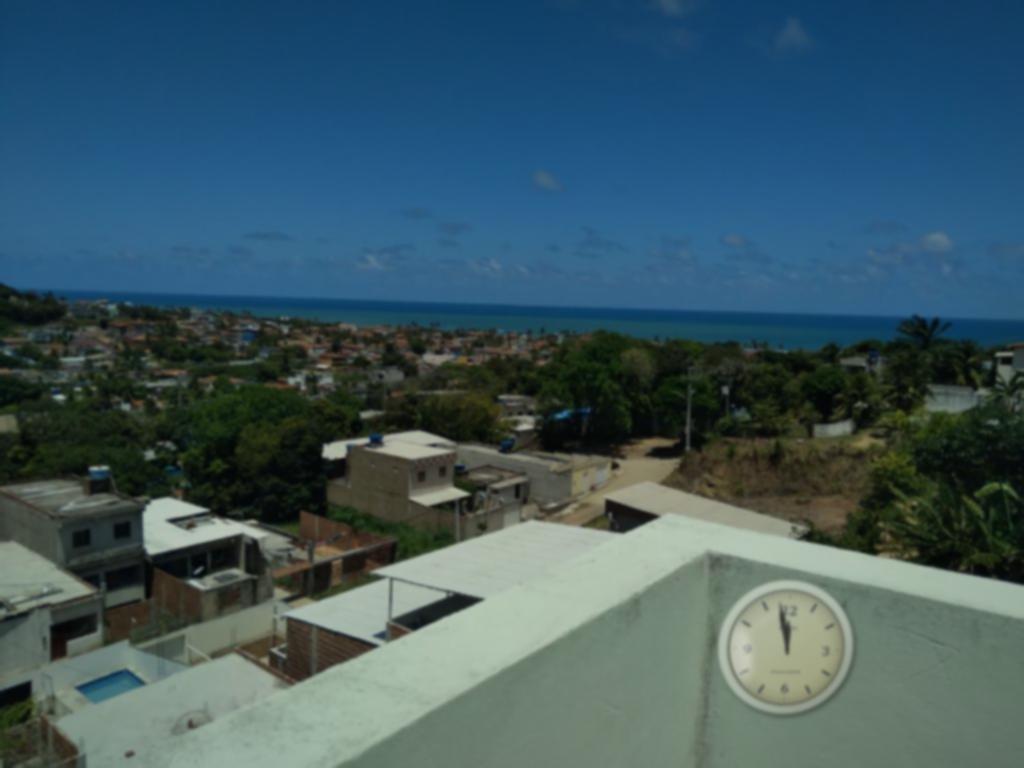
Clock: 11.58
